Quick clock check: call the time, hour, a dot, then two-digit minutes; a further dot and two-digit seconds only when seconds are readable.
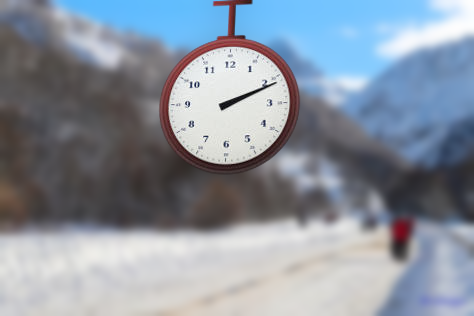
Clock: 2.11
